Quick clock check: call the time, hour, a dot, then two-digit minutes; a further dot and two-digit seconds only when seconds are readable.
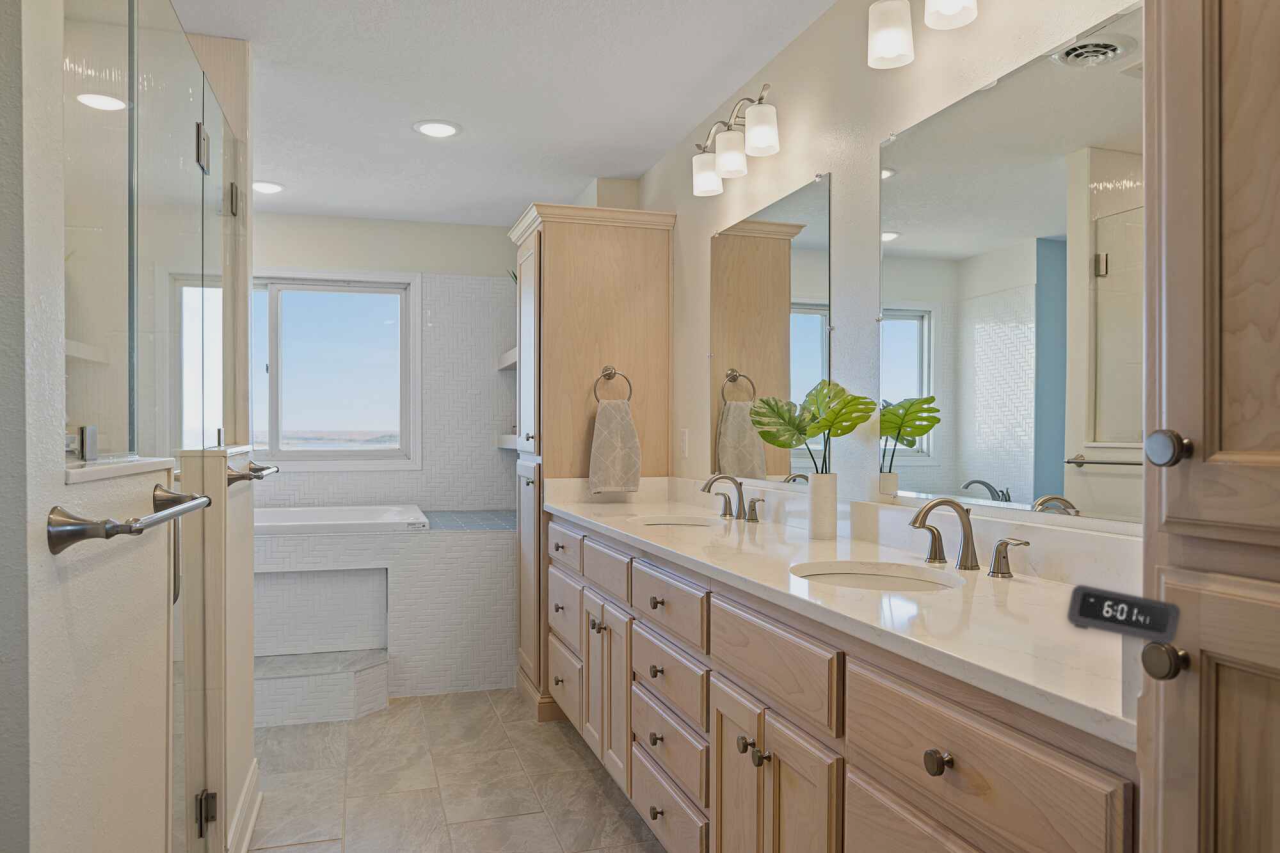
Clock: 6.01
